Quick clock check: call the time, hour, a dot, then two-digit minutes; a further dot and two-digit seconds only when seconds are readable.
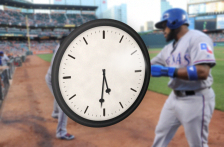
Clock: 5.31
